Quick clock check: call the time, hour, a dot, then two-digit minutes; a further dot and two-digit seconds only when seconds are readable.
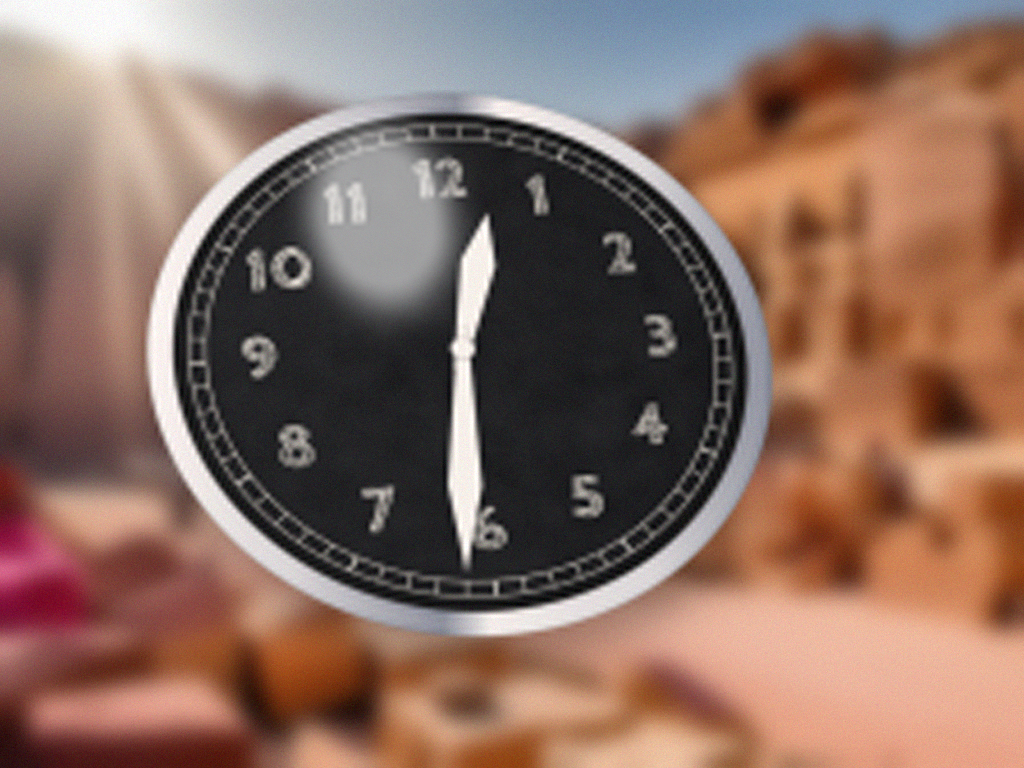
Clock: 12.31
